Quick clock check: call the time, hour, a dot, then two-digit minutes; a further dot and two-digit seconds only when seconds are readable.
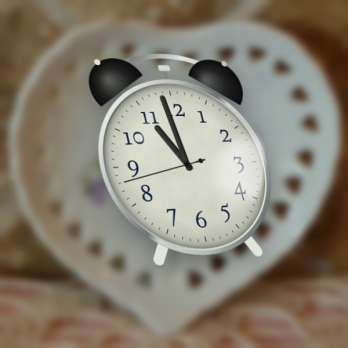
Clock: 10.58.43
